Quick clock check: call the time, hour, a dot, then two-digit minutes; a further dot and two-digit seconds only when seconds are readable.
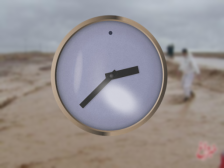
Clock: 2.38
